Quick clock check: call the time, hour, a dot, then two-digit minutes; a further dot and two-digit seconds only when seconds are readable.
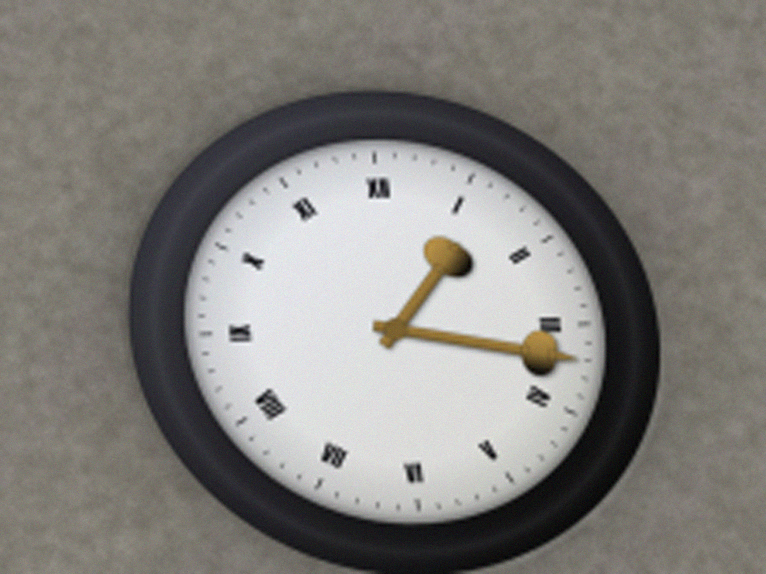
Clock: 1.17
